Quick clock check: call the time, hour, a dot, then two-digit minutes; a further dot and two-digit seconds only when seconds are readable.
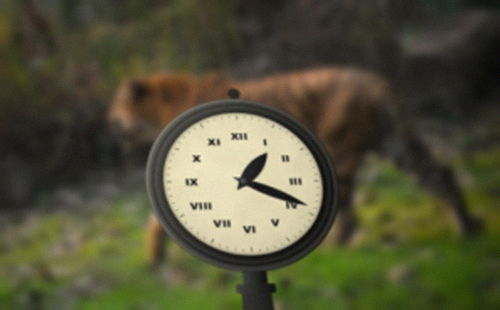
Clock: 1.19
